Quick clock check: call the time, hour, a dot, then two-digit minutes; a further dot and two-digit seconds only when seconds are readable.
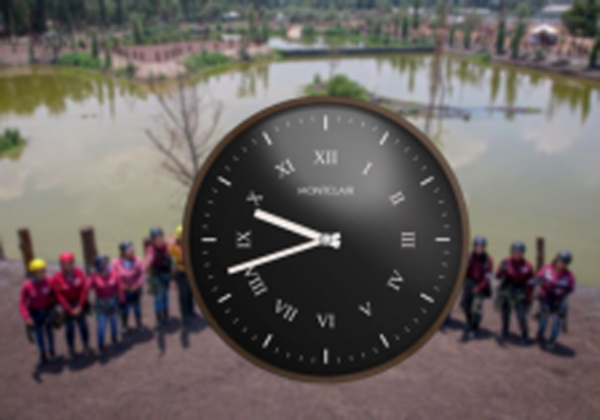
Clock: 9.42
